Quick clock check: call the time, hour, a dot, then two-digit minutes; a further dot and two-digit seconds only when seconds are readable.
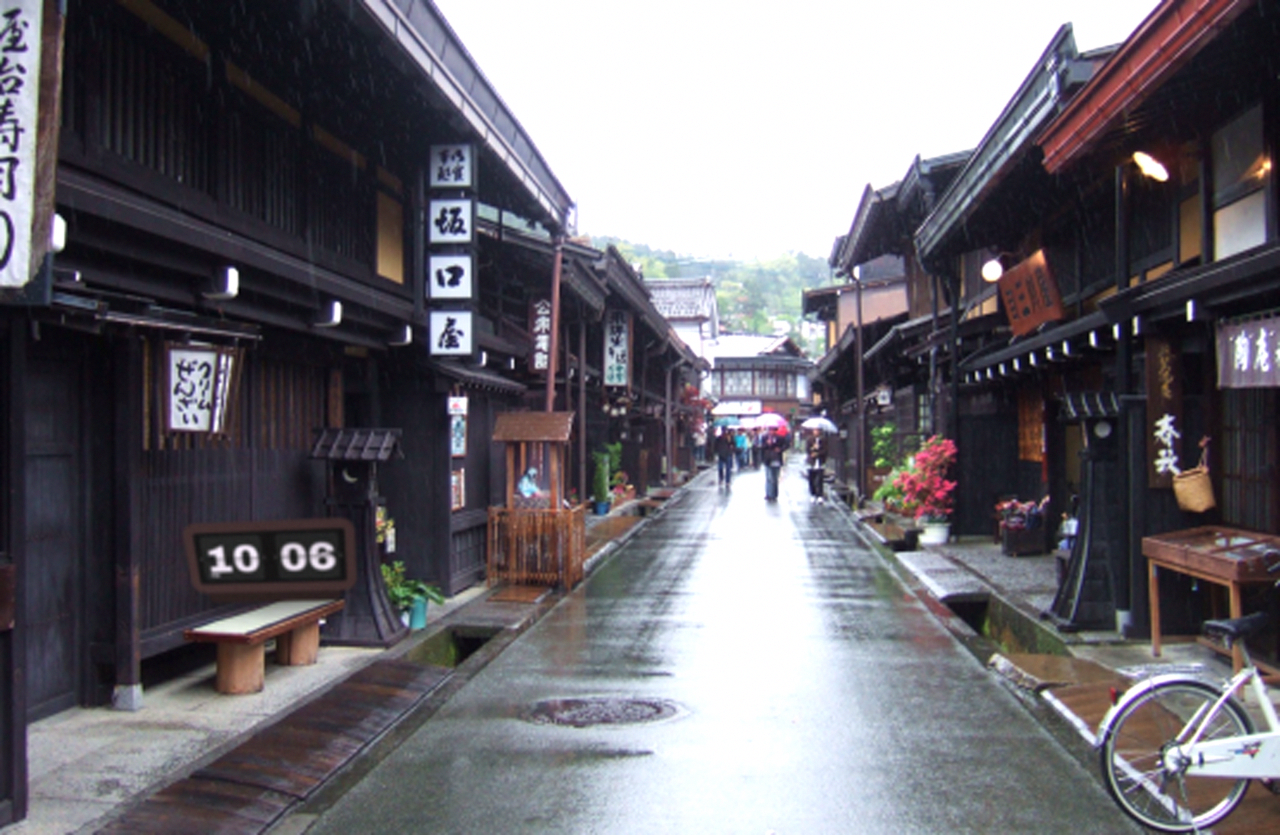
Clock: 10.06
